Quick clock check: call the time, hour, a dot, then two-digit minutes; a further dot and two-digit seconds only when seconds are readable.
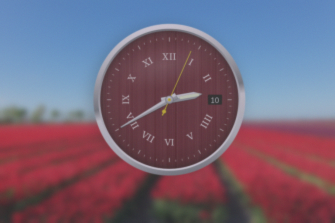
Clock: 2.40.04
